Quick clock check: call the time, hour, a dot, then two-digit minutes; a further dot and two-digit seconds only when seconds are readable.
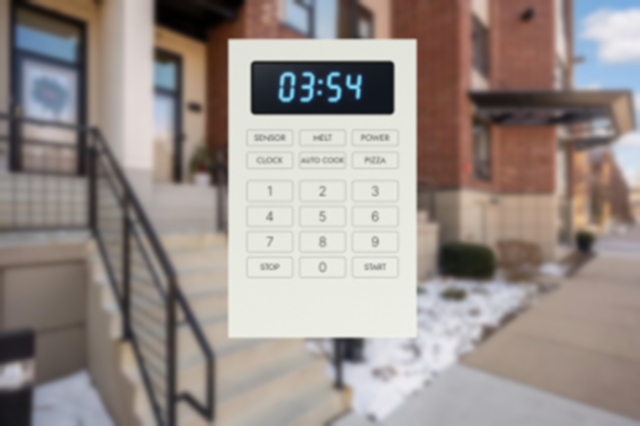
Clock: 3.54
